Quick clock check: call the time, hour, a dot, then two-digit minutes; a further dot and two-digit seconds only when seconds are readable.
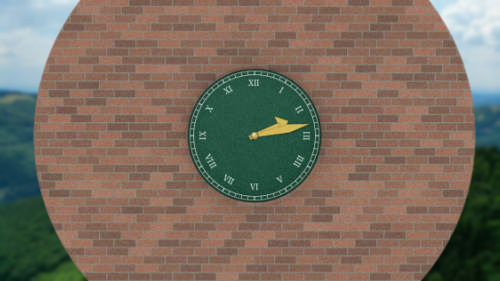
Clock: 2.13
